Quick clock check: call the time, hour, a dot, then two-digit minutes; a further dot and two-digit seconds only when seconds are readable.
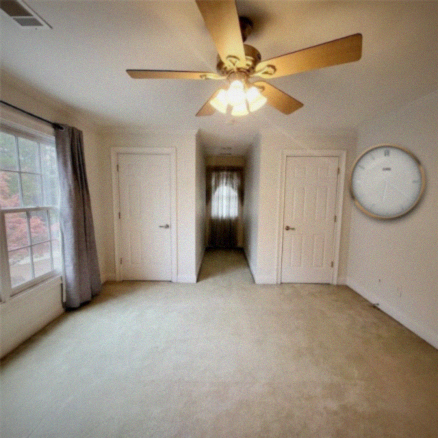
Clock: 6.21
